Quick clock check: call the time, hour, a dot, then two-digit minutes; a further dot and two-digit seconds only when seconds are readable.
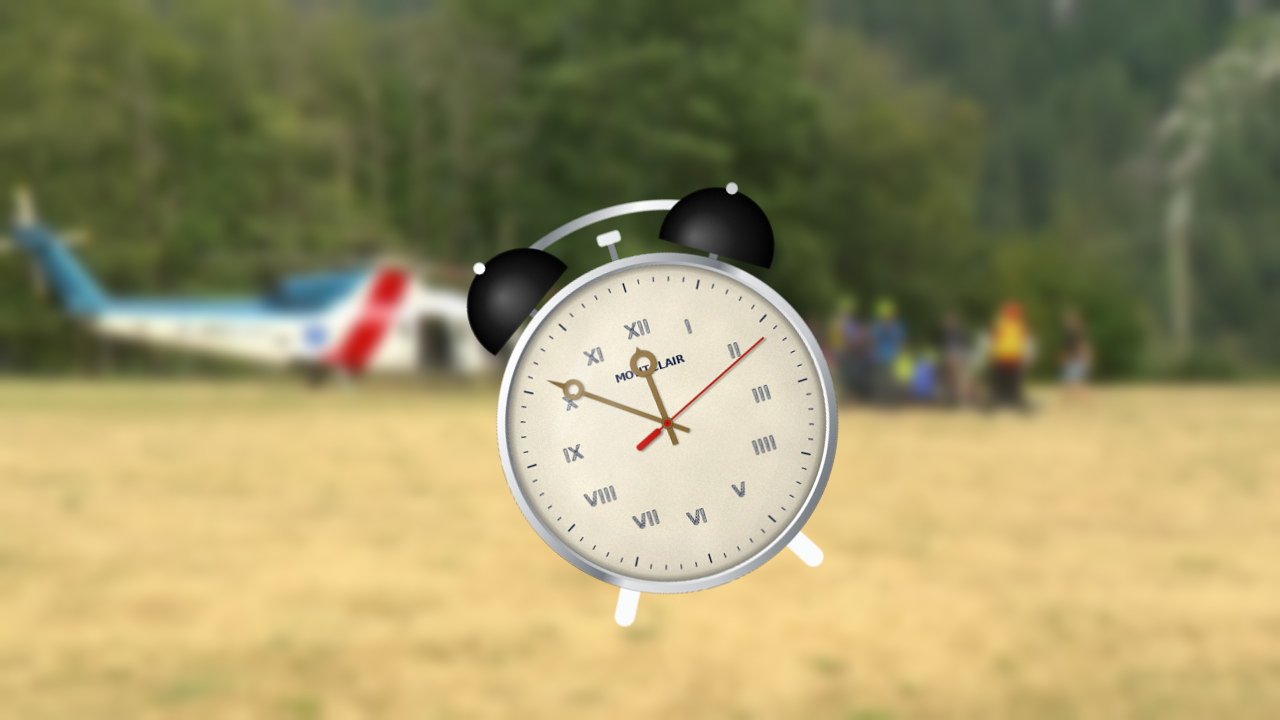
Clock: 11.51.11
